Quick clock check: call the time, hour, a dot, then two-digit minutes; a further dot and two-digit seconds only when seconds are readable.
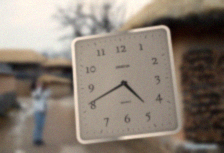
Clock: 4.41
